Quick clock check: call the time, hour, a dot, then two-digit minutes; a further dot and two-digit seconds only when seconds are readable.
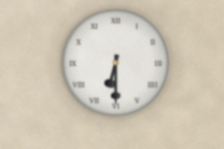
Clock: 6.30
